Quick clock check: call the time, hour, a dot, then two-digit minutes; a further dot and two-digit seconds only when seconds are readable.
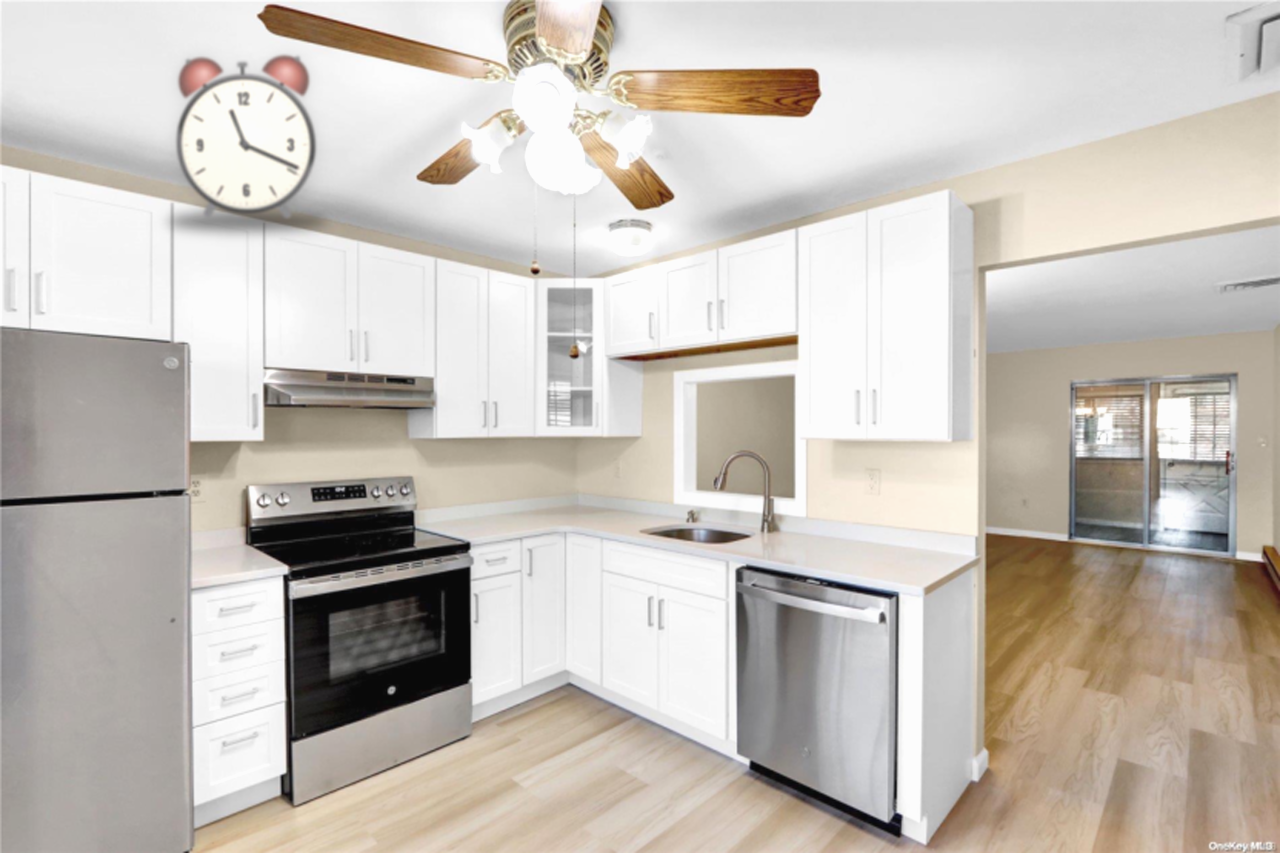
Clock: 11.19
